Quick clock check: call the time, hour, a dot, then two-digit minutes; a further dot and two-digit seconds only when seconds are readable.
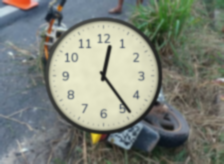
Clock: 12.24
